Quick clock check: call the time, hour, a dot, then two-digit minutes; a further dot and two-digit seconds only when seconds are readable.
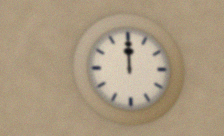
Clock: 12.00
